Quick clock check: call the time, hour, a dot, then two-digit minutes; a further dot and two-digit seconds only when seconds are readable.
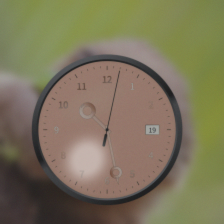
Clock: 10.28.02
